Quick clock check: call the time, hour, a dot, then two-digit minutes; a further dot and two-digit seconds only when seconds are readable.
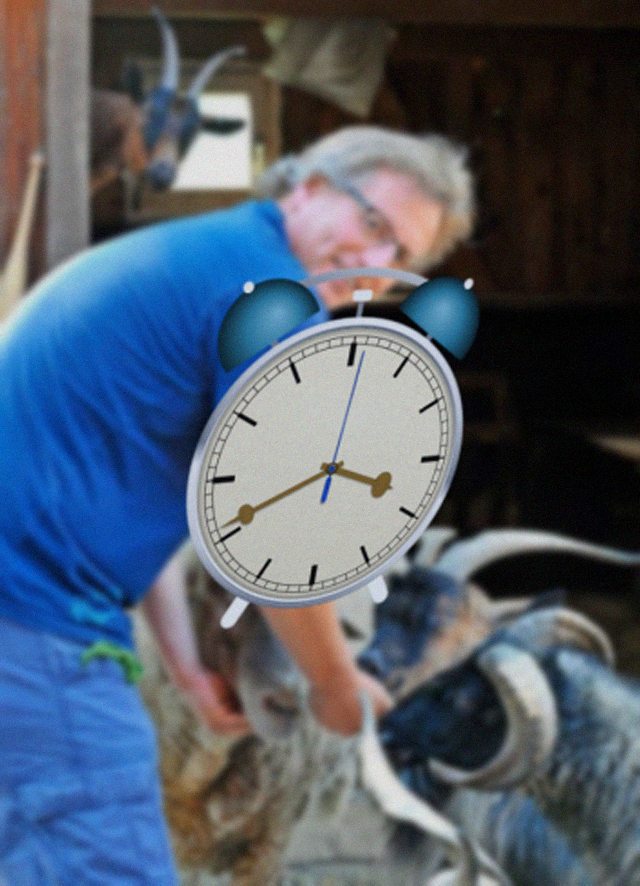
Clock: 3.41.01
